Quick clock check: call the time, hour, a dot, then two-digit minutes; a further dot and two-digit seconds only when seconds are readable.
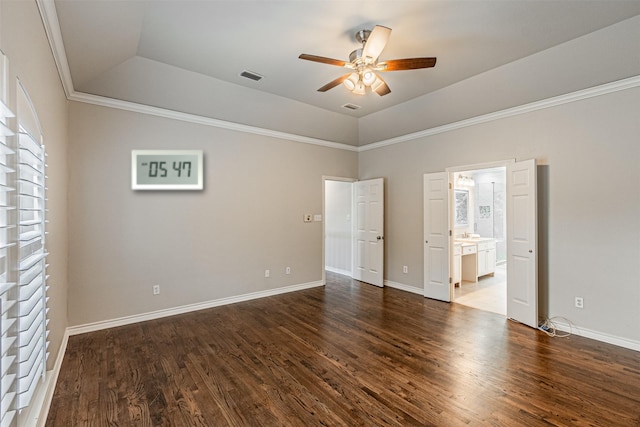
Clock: 5.47
